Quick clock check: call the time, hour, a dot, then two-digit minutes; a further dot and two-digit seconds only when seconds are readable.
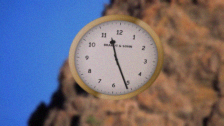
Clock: 11.26
